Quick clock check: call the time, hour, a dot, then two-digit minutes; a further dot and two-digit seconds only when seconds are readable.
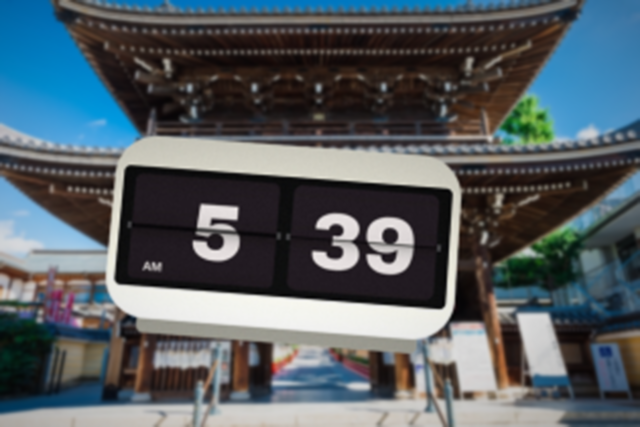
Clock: 5.39
